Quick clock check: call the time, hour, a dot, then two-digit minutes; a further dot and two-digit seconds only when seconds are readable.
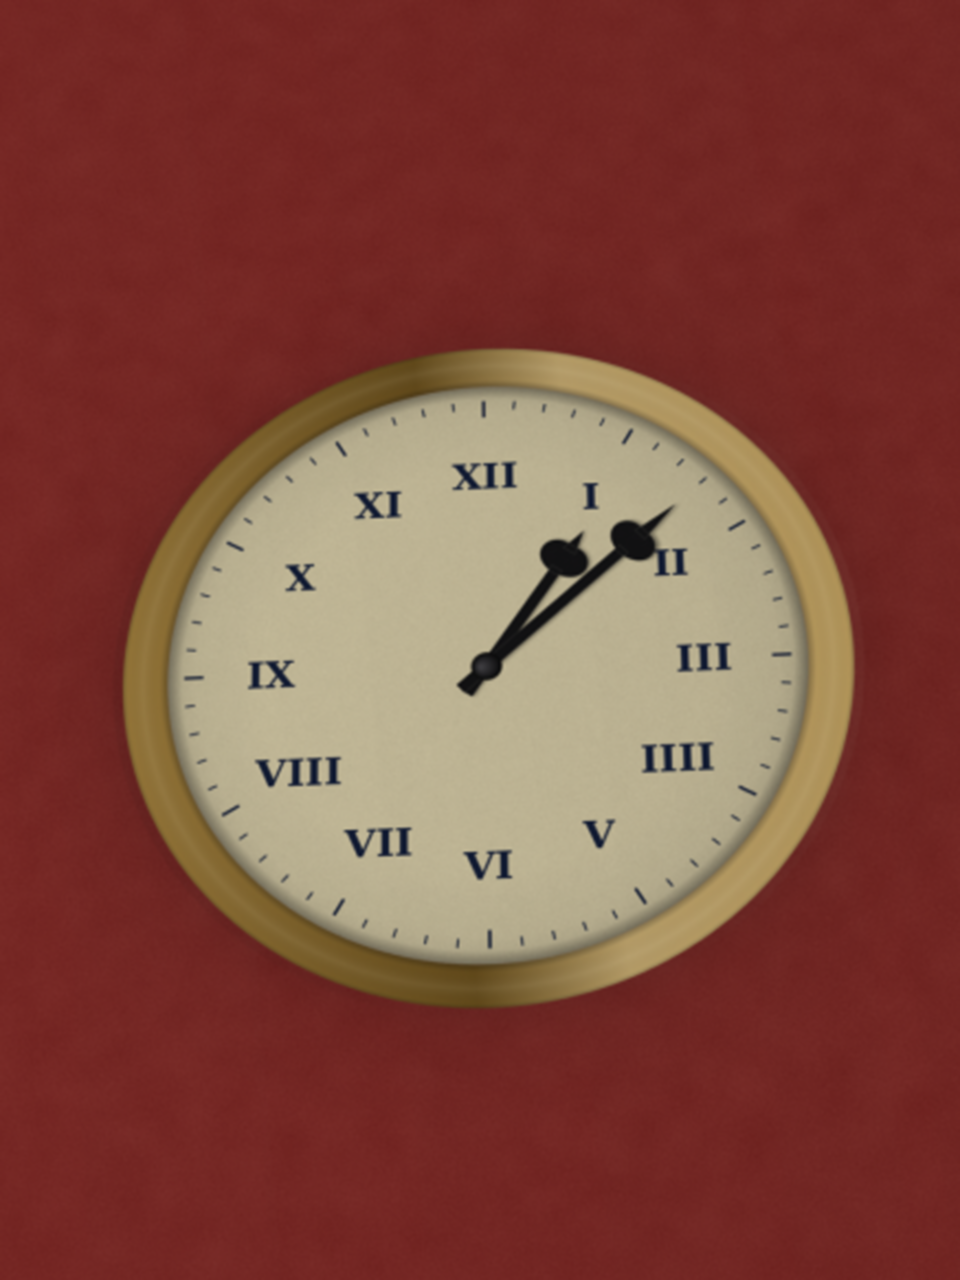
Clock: 1.08
